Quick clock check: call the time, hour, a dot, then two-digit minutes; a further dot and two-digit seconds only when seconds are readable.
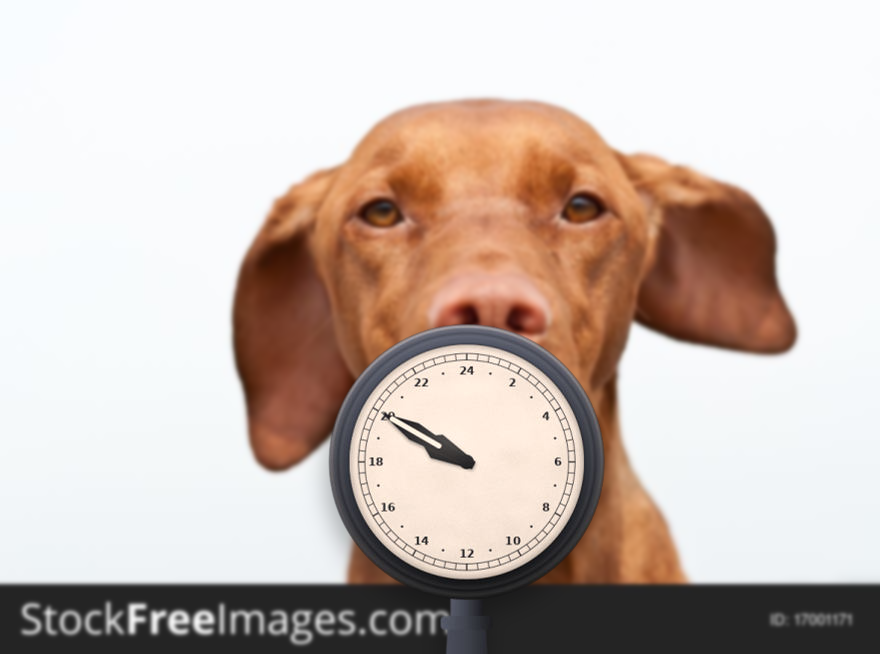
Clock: 19.50
